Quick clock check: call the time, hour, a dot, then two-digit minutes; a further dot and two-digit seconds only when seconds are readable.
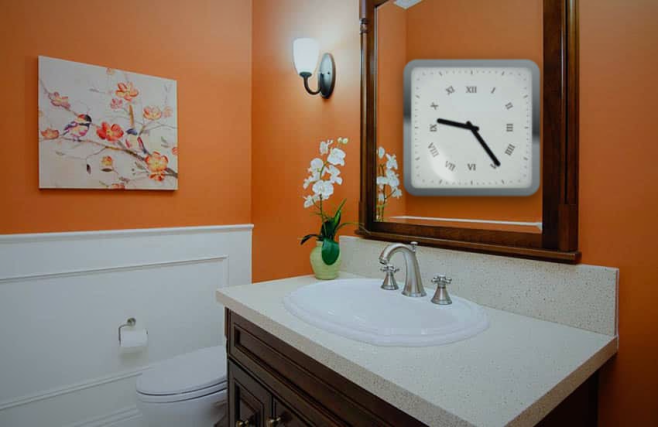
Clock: 9.24
